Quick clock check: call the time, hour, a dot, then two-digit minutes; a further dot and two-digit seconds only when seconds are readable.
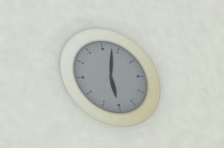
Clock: 6.03
